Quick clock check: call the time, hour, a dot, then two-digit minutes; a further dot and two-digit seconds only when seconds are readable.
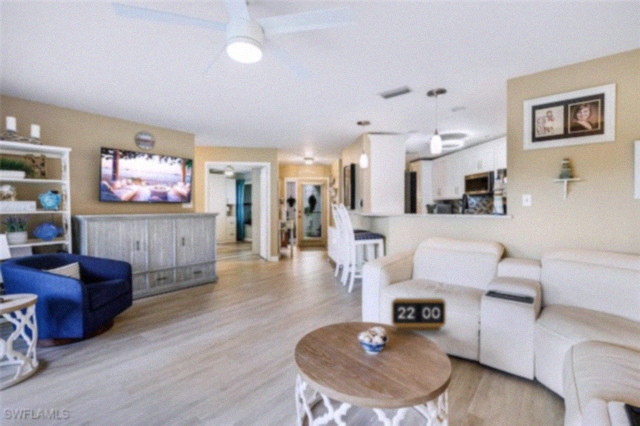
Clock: 22.00
